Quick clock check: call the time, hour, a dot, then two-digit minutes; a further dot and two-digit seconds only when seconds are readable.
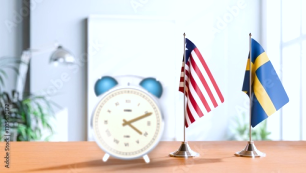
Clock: 4.11
